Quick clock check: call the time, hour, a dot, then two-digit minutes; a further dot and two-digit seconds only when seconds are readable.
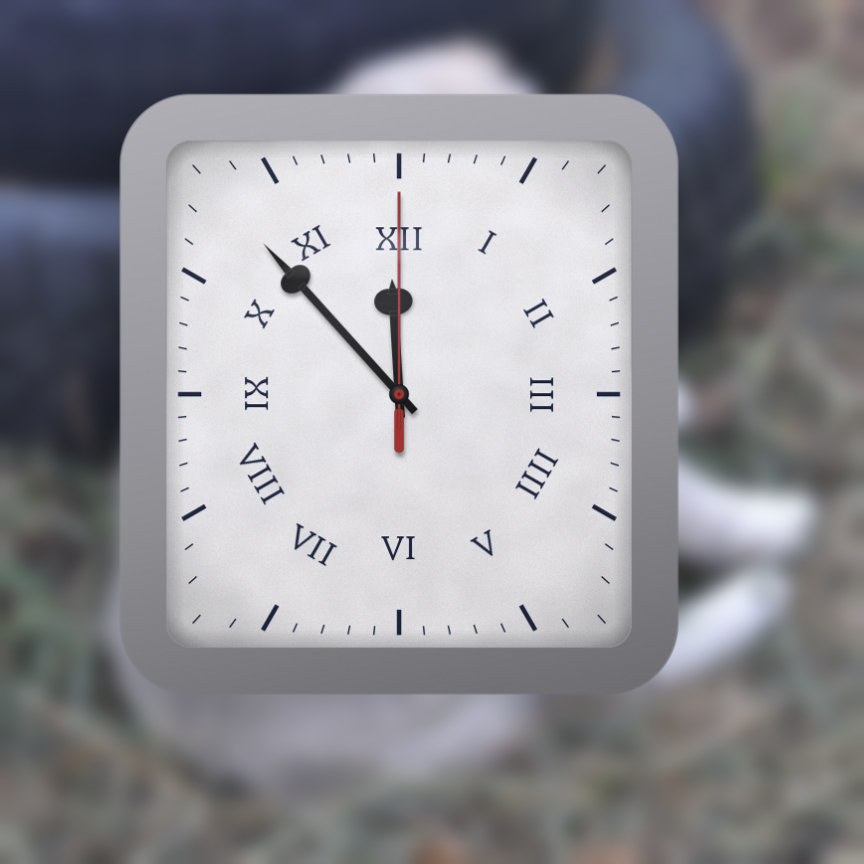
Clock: 11.53.00
